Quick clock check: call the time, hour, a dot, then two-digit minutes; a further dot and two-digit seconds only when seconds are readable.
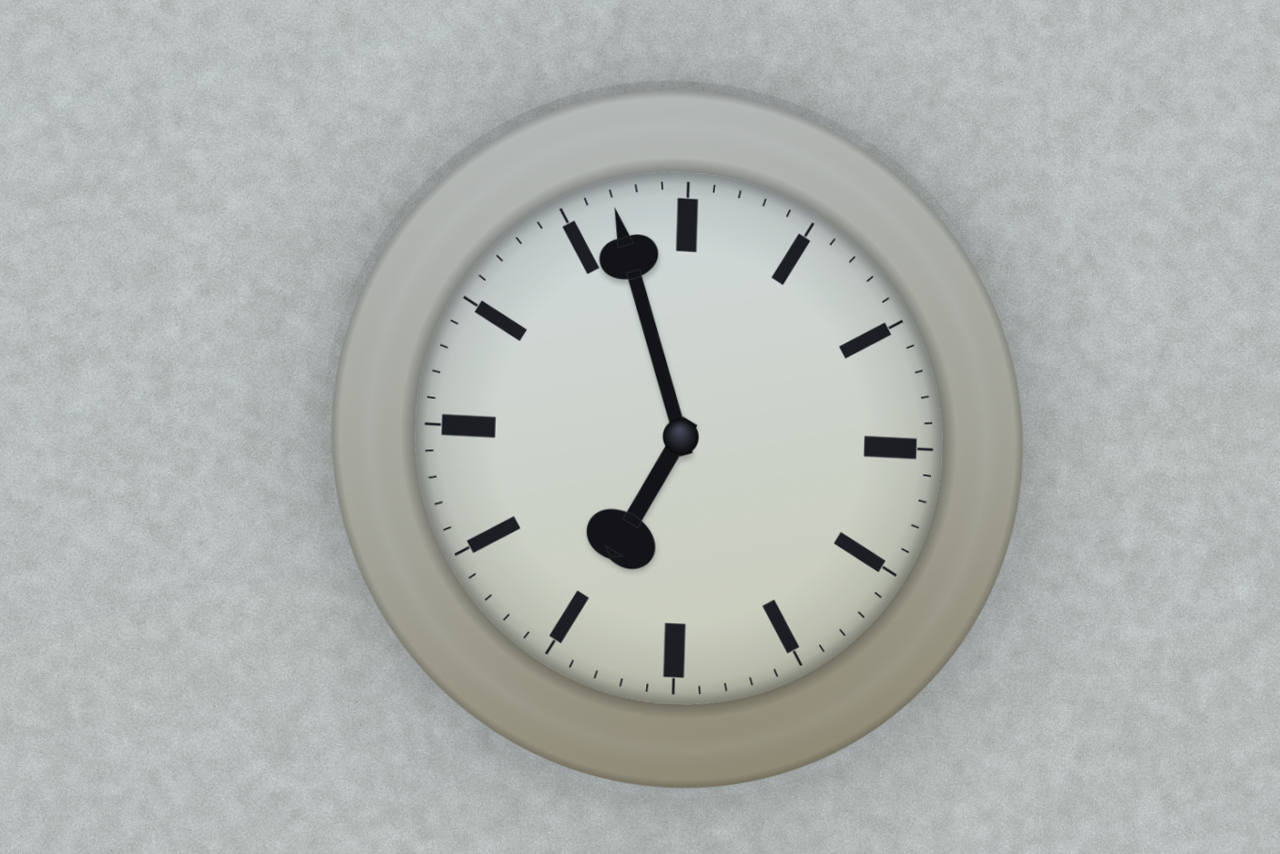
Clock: 6.57
